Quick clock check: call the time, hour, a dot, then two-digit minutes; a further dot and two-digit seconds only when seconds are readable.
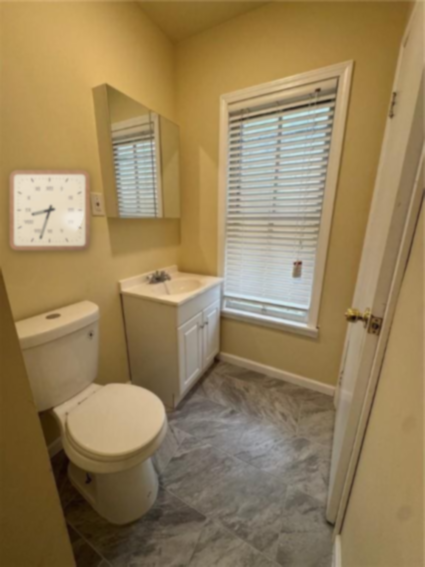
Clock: 8.33
